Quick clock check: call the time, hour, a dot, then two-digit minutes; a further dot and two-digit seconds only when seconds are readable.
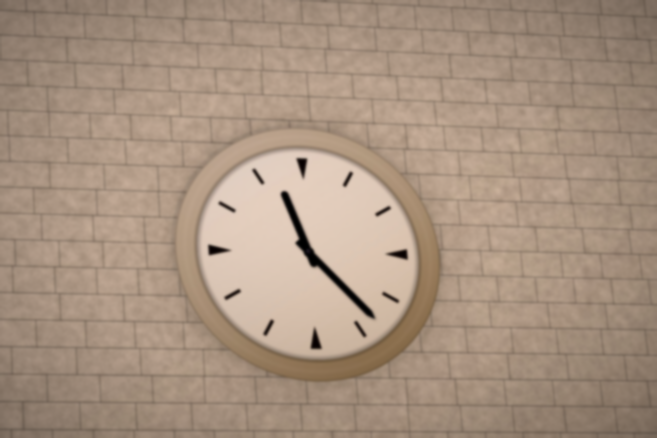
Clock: 11.23
